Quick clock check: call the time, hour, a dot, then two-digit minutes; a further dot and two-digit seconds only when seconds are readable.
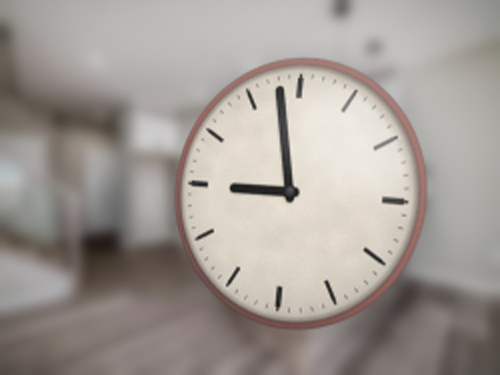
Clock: 8.58
